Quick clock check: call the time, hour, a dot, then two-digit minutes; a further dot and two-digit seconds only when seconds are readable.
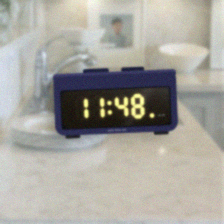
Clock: 11.48
